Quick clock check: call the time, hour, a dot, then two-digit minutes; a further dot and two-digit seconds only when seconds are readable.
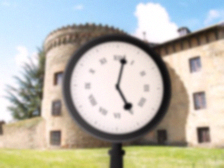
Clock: 5.02
